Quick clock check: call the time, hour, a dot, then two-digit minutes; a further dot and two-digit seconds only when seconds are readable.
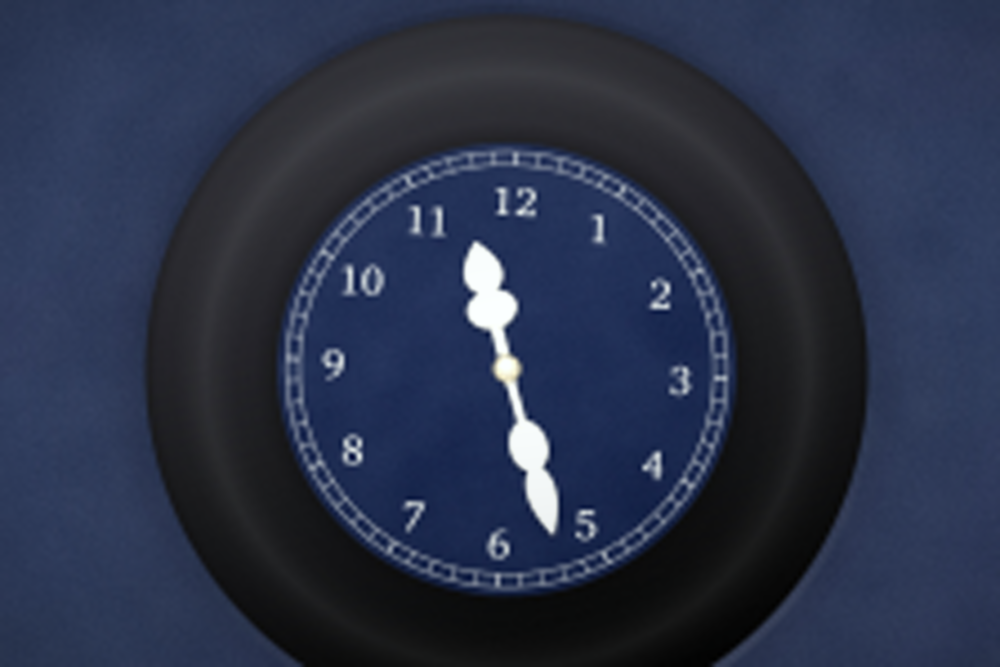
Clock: 11.27
